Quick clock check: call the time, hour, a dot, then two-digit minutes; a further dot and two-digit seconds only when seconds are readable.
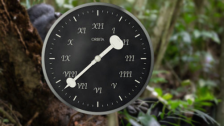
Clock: 1.38
